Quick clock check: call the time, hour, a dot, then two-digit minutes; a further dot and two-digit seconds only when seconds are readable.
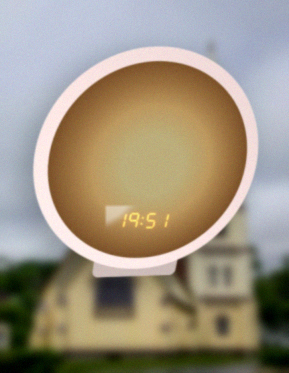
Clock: 19.51
